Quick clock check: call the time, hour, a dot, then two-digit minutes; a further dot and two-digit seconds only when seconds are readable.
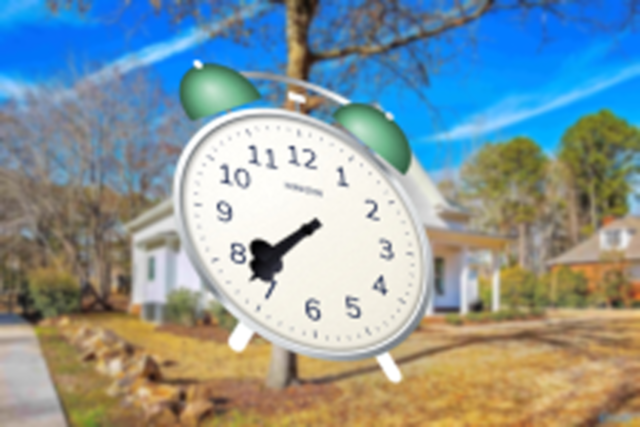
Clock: 7.37
